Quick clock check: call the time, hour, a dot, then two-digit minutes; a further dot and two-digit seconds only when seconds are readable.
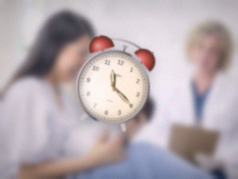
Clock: 11.20
